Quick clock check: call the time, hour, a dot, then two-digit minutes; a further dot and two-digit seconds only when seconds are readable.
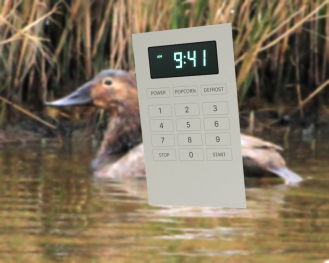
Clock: 9.41
